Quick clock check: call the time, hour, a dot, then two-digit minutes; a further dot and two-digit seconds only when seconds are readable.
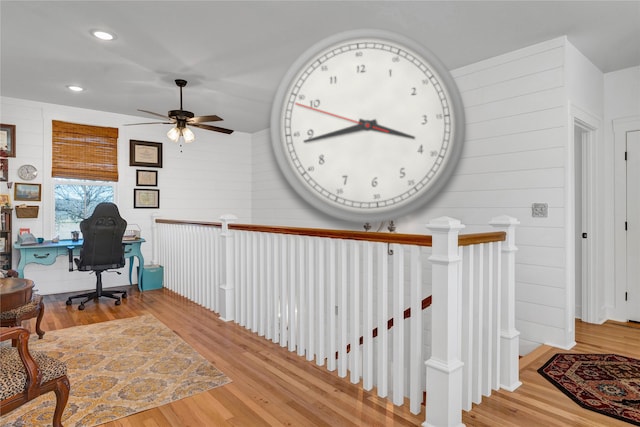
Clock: 3.43.49
